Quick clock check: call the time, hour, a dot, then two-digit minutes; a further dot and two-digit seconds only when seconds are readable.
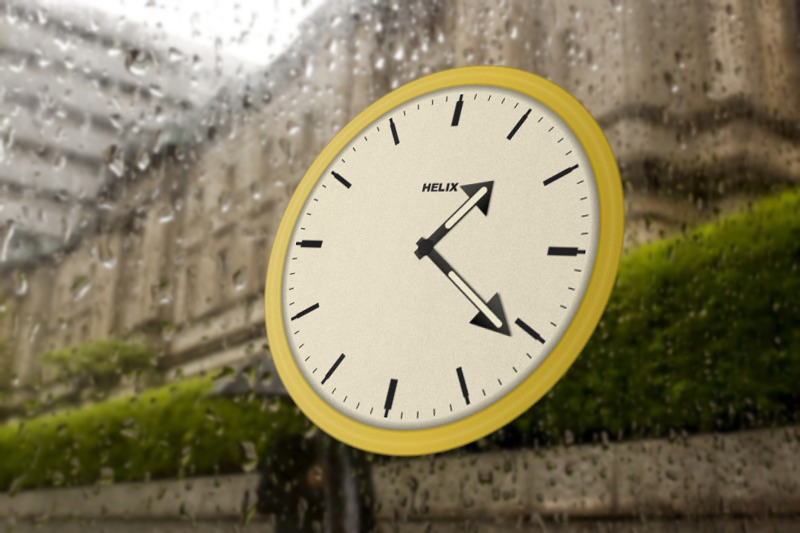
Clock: 1.21
